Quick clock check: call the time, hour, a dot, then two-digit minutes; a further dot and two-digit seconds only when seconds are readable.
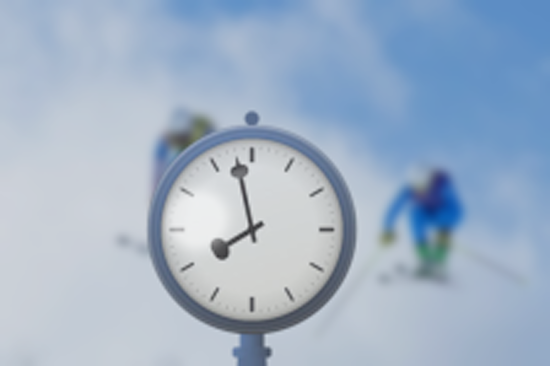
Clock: 7.58
